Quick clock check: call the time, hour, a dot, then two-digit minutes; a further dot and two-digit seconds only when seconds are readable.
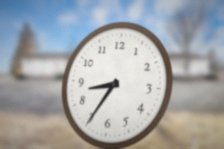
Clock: 8.35
